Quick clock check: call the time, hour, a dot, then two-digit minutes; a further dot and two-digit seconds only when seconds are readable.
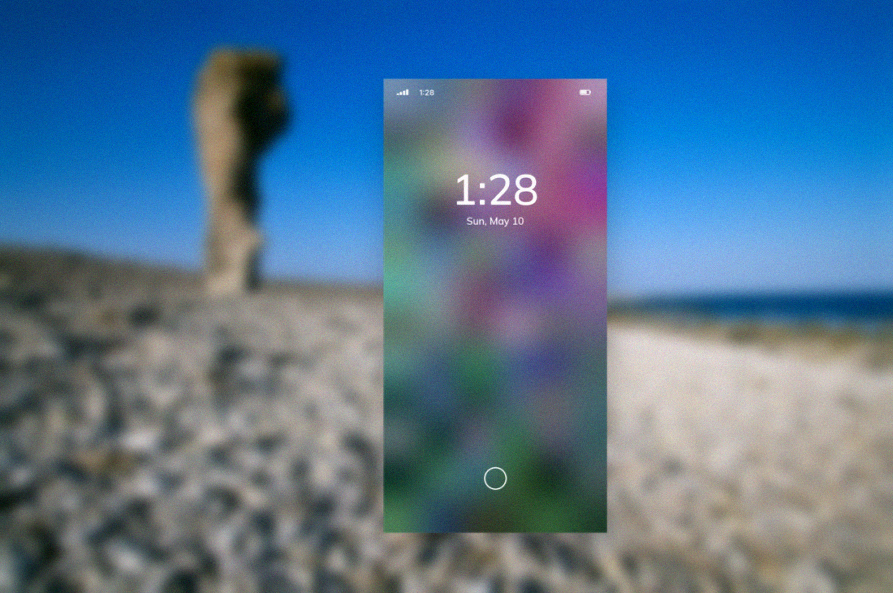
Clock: 1.28
